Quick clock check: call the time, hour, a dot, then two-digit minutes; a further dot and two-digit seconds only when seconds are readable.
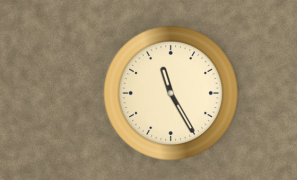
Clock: 11.25
